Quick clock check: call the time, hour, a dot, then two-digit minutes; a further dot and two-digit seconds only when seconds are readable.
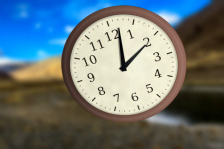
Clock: 2.02
